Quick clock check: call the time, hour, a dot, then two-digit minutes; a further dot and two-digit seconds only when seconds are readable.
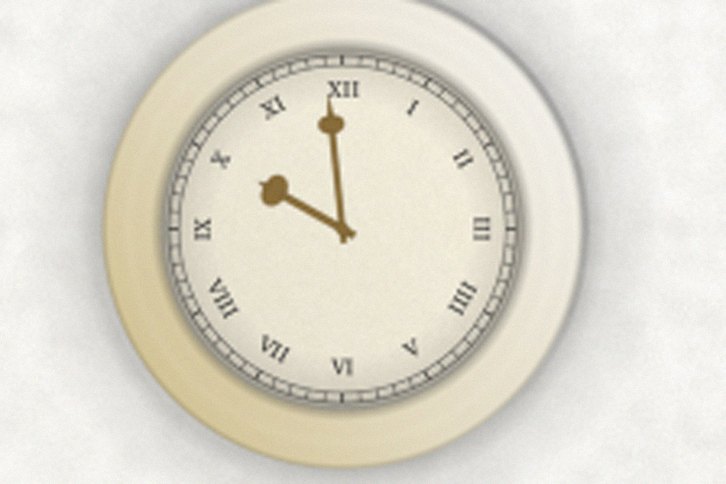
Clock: 9.59
